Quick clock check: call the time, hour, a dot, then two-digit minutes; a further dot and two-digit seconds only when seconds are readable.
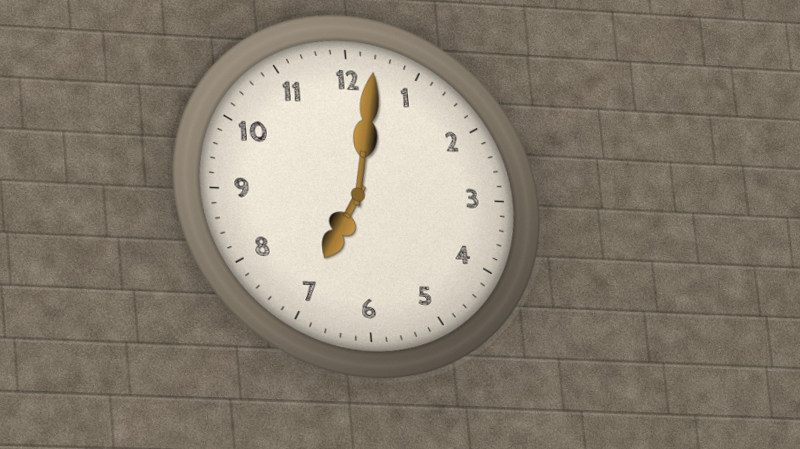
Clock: 7.02
